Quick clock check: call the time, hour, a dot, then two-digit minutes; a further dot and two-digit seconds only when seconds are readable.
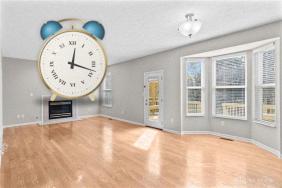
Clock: 12.18
